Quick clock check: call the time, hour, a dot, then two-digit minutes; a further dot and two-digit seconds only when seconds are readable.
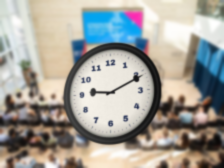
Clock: 9.11
